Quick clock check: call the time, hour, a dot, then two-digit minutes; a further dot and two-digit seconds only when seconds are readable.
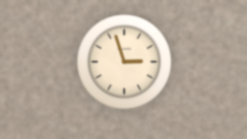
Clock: 2.57
